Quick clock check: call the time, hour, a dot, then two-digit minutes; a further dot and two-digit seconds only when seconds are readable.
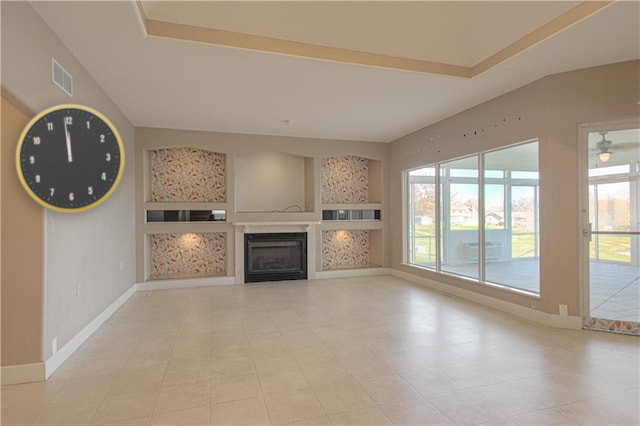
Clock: 11.59
